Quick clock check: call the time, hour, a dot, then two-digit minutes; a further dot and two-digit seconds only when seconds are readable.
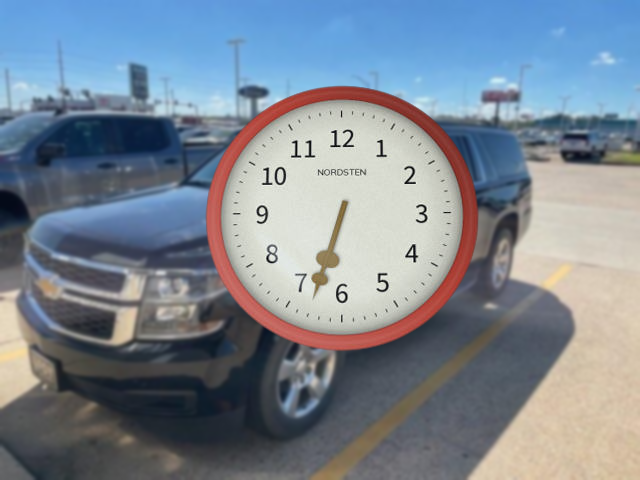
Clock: 6.33
